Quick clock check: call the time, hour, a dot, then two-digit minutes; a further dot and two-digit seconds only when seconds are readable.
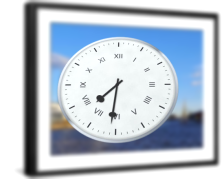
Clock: 7.31
